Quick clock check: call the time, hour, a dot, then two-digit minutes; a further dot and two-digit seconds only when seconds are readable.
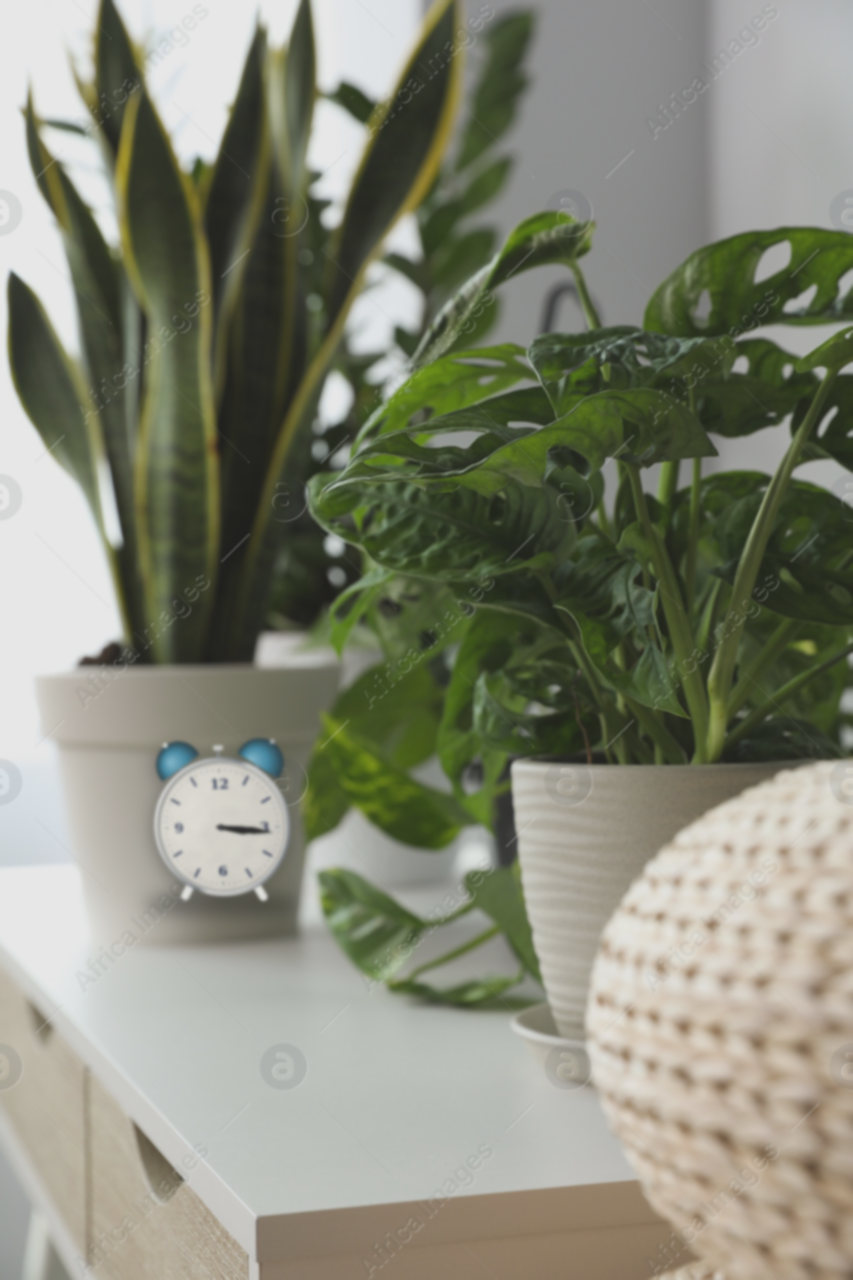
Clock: 3.16
